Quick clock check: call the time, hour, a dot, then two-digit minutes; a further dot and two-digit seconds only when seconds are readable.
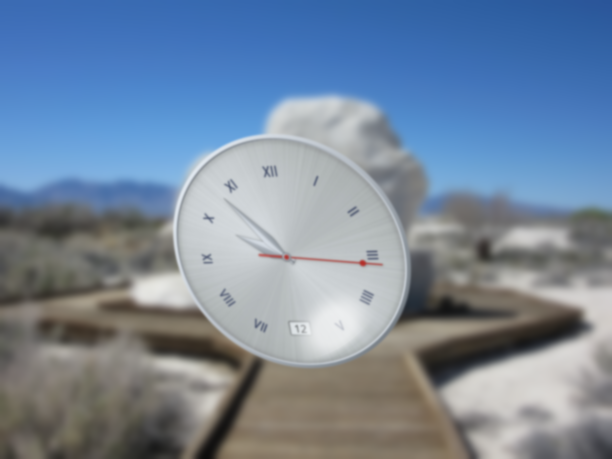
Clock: 9.53.16
